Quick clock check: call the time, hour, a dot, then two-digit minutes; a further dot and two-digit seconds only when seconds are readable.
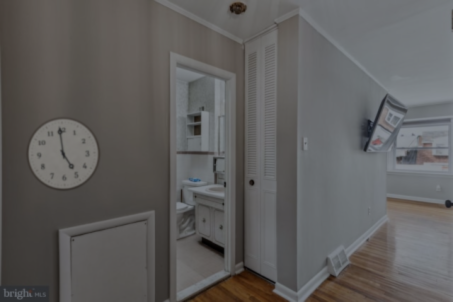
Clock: 4.59
